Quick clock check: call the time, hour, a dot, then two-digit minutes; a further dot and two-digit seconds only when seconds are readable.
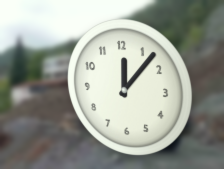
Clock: 12.07
